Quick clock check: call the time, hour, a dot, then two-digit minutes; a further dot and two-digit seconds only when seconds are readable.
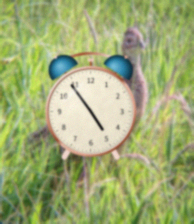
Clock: 4.54
